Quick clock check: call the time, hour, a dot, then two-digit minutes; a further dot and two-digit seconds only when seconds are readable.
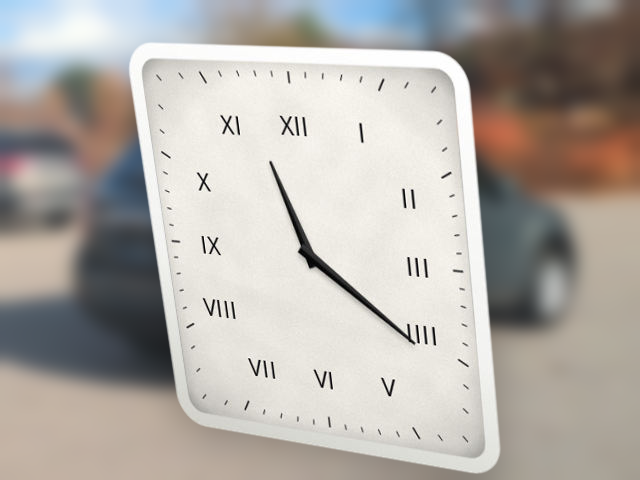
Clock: 11.21
